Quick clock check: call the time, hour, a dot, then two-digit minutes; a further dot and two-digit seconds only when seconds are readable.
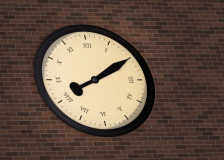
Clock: 8.10
